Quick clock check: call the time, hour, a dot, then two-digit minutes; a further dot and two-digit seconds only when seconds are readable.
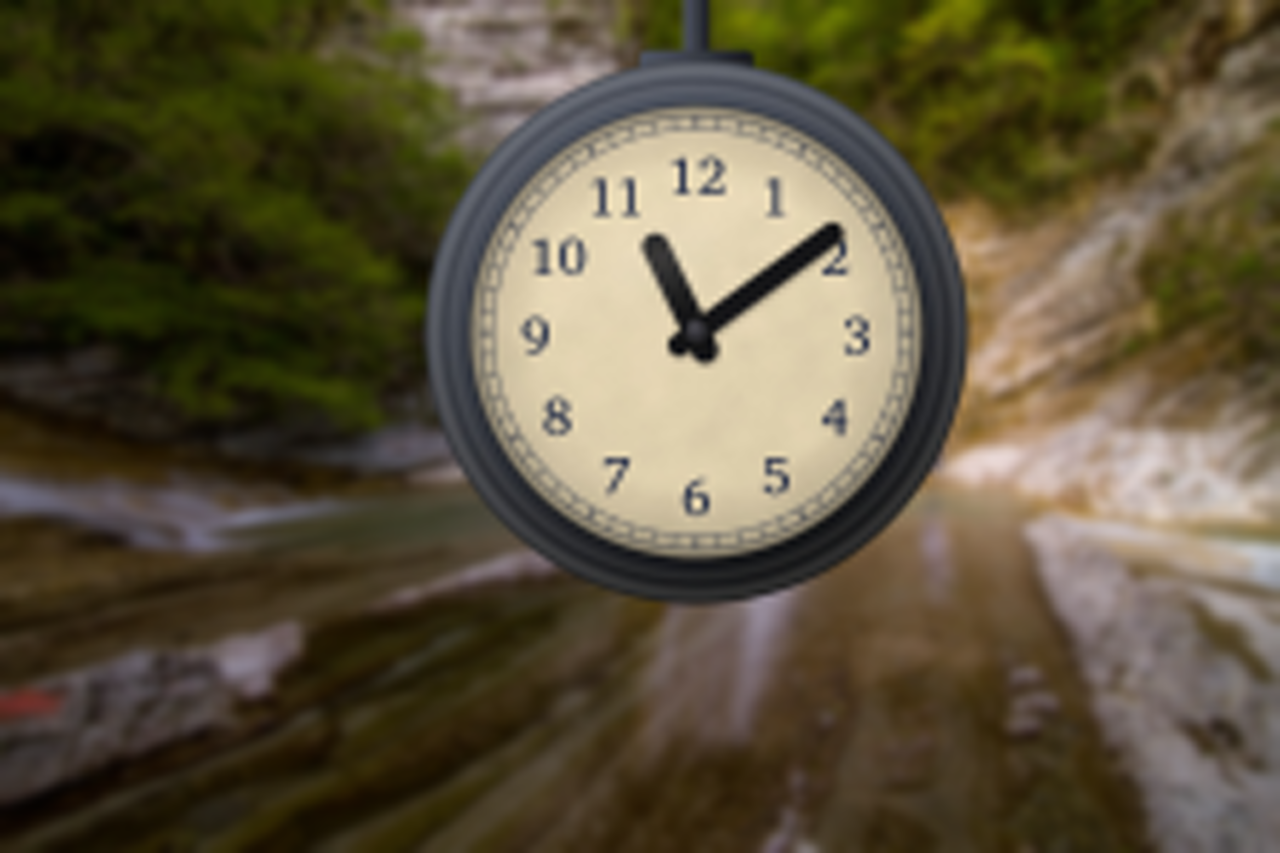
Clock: 11.09
